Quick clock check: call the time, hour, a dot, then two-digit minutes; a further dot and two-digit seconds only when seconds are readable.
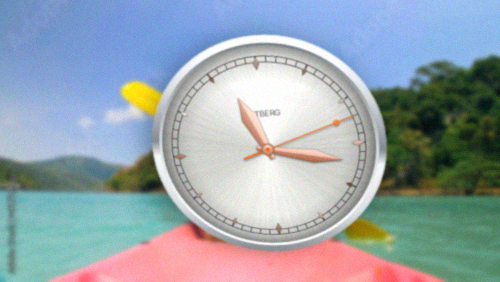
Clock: 11.17.12
